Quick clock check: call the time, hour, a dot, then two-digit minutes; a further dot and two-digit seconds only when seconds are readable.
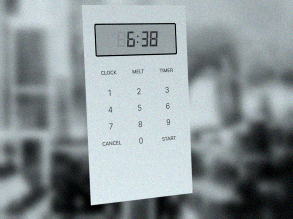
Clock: 6.38
